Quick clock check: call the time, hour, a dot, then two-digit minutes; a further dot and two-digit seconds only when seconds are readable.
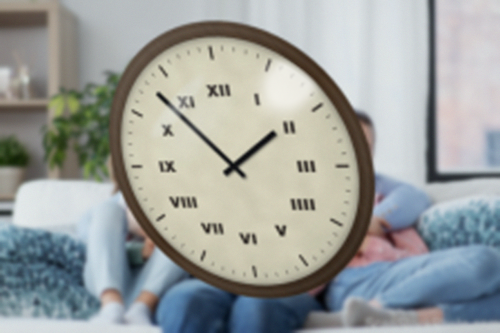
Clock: 1.53
